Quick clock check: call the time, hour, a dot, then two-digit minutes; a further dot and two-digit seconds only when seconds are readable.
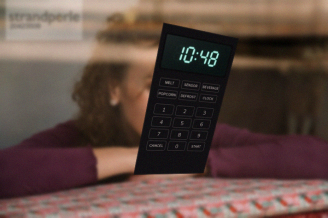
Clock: 10.48
